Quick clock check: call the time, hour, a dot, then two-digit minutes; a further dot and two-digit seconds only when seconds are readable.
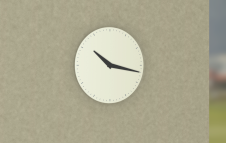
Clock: 10.17
